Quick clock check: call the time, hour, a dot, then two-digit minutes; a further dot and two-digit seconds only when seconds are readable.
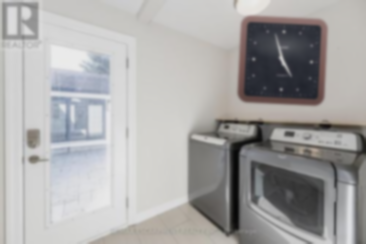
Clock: 4.57
